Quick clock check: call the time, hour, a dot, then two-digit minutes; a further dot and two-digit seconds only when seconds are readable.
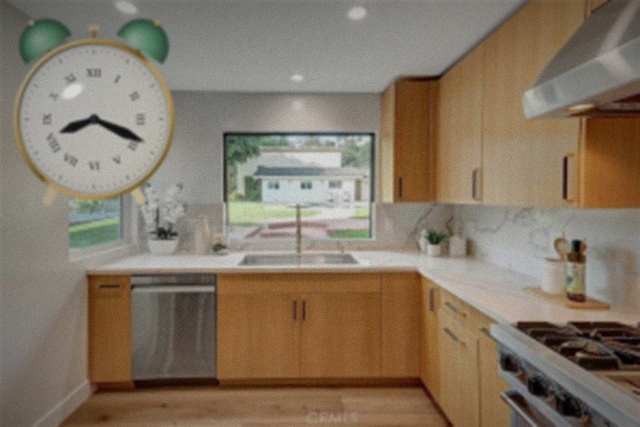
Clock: 8.19
